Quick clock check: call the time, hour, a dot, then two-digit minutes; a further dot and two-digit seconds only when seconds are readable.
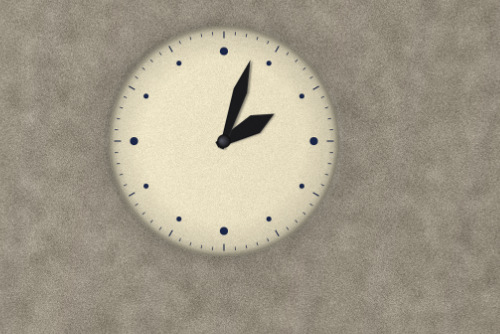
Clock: 2.03
